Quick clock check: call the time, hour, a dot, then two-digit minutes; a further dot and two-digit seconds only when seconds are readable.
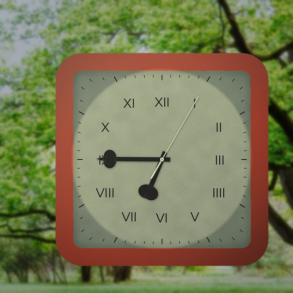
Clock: 6.45.05
